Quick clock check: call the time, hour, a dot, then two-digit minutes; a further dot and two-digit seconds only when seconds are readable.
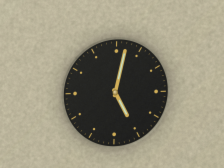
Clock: 5.02
